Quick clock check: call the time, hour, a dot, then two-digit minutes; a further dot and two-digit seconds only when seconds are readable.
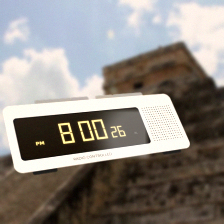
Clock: 8.00.26
